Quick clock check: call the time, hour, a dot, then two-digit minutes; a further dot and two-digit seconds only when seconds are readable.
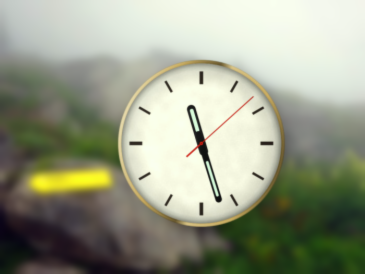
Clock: 11.27.08
